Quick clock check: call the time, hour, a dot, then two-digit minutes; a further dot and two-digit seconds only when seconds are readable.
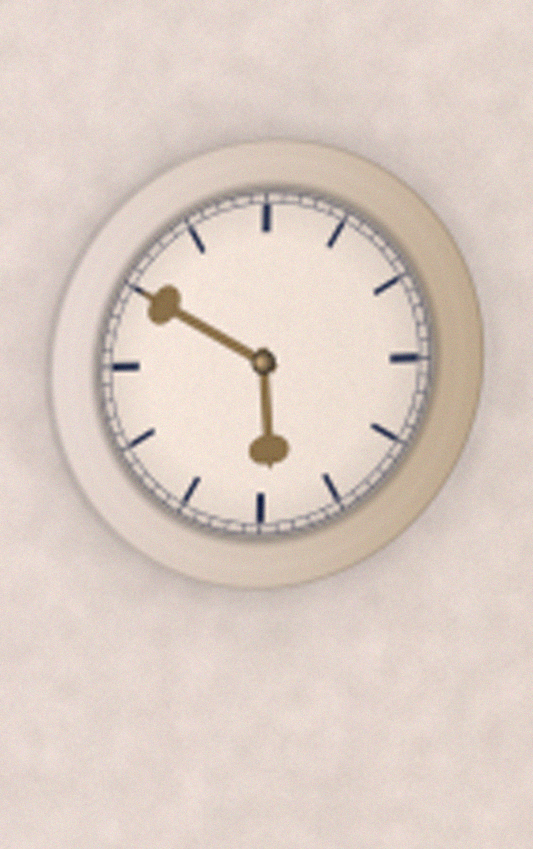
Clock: 5.50
